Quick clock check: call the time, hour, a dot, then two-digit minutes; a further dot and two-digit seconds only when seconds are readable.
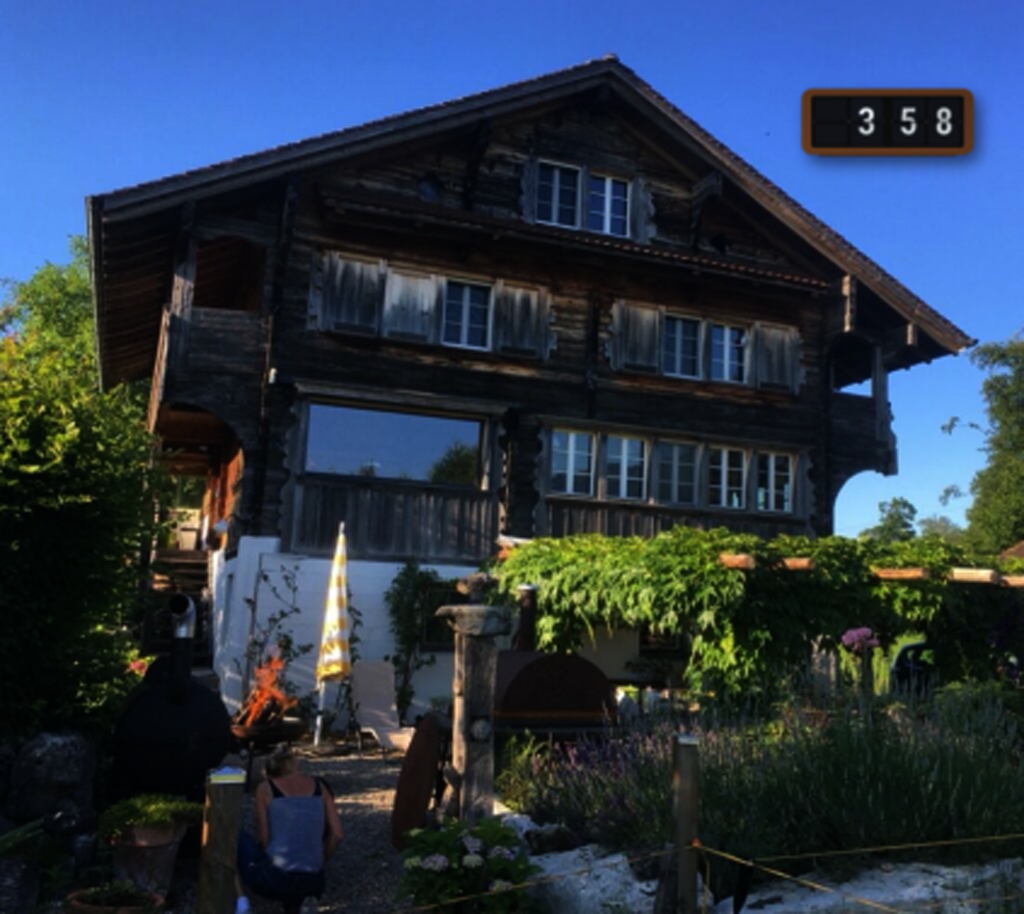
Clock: 3.58
